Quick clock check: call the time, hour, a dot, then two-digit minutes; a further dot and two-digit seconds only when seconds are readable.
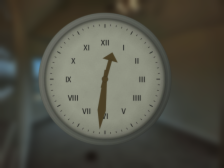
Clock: 12.31
